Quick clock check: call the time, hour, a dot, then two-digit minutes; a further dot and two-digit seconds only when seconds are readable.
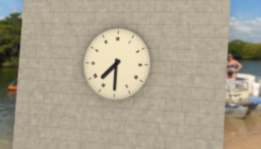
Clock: 7.30
